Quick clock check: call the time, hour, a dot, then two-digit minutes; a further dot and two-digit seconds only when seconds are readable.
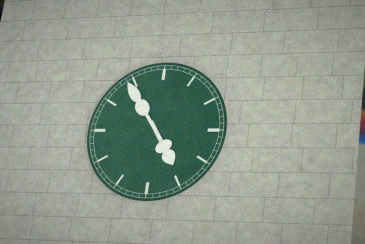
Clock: 4.54
